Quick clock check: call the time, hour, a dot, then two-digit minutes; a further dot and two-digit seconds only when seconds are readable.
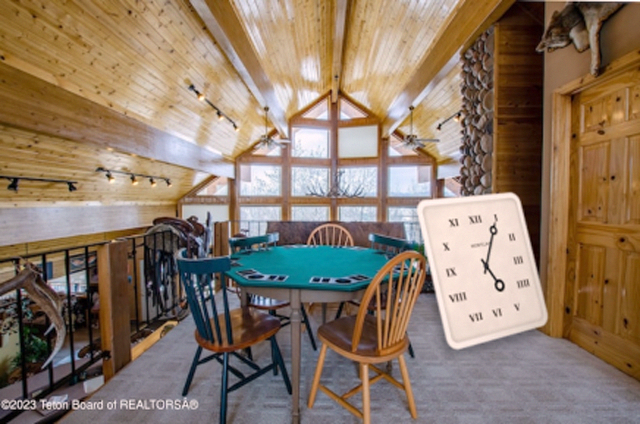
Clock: 5.05
